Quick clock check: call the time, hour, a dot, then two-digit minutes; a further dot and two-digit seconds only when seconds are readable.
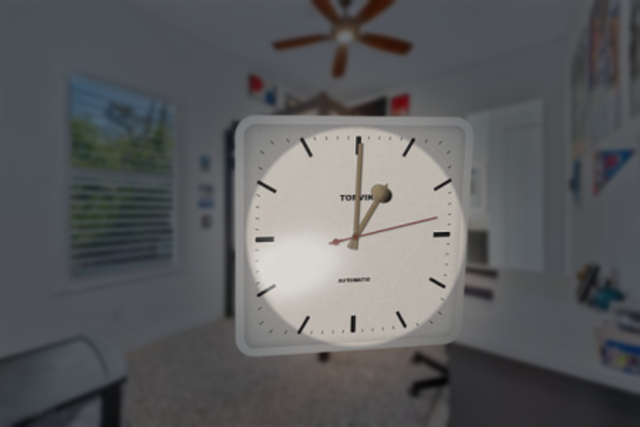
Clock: 1.00.13
